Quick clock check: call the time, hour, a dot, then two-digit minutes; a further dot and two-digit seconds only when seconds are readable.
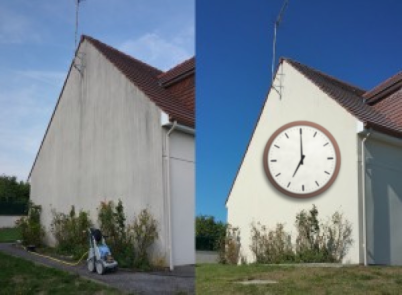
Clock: 7.00
